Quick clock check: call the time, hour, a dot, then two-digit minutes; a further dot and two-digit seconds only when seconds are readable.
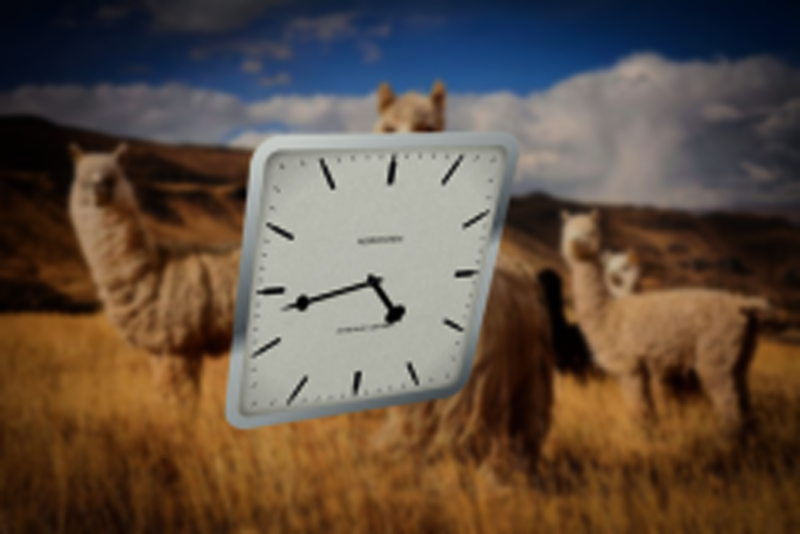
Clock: 4.43
